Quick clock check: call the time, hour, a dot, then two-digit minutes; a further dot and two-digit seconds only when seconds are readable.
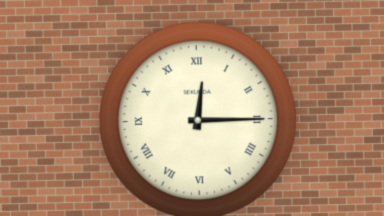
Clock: 12.15
